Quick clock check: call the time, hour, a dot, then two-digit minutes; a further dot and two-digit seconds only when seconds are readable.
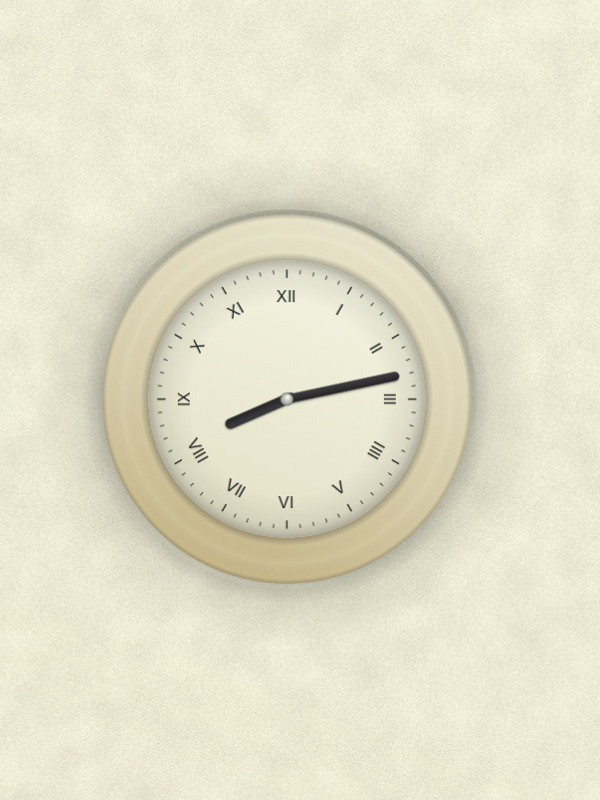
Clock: 8.13
